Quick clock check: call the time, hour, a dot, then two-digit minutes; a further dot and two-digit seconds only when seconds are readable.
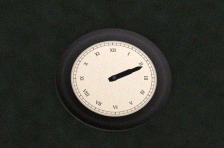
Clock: 2.11
